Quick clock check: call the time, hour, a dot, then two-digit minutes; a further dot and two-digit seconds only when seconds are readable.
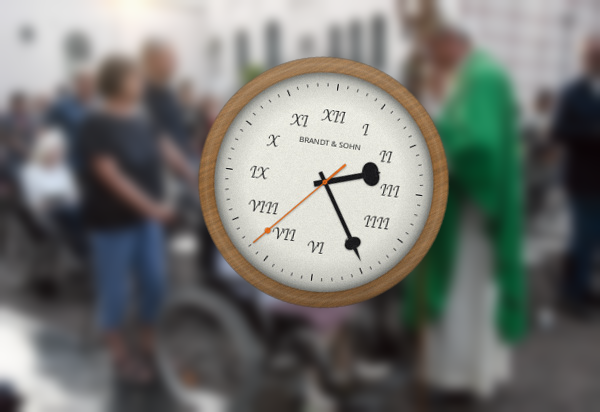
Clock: 2.24.37
